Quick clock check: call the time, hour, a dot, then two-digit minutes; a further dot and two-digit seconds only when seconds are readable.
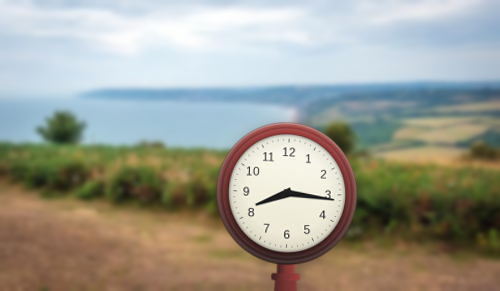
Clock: 8.16
